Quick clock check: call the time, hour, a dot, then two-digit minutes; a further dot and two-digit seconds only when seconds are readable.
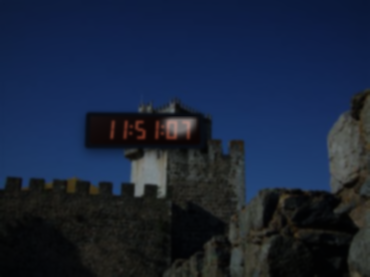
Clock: 11.51.07
